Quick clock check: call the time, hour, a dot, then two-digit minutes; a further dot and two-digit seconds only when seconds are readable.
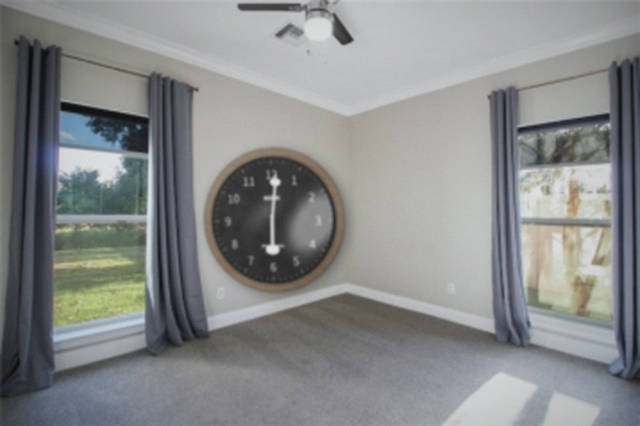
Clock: 6.01
